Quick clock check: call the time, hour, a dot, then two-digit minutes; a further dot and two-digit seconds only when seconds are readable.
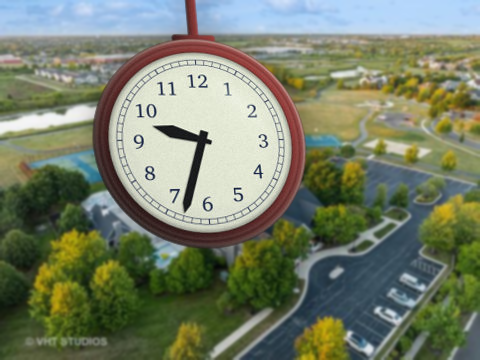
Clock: 9.33
